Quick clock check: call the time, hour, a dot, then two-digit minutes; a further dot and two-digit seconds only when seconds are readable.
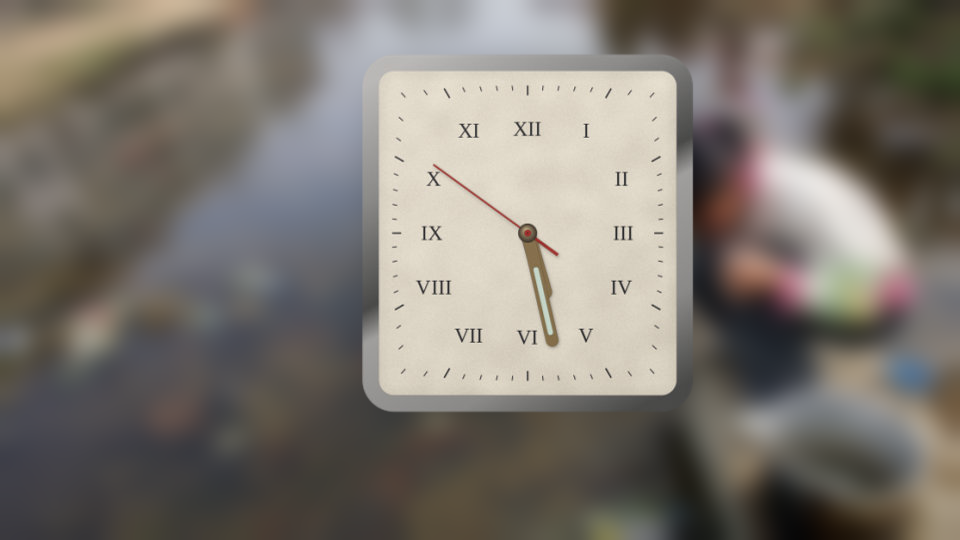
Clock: 5.27.51
